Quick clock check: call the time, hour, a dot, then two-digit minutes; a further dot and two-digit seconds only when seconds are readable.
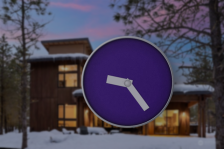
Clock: 9.24
